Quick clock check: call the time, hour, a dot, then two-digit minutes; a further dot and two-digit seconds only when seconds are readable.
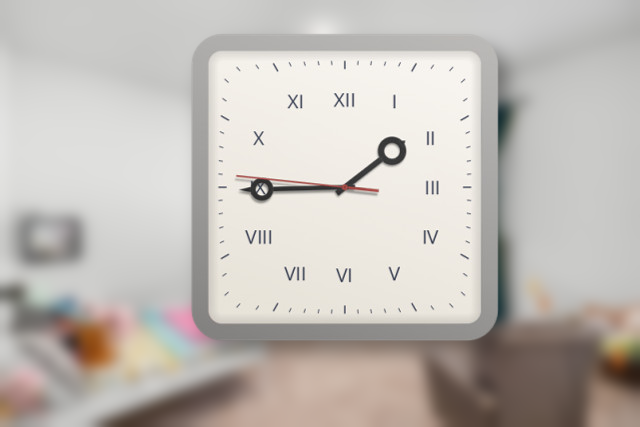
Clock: 1.44.46
